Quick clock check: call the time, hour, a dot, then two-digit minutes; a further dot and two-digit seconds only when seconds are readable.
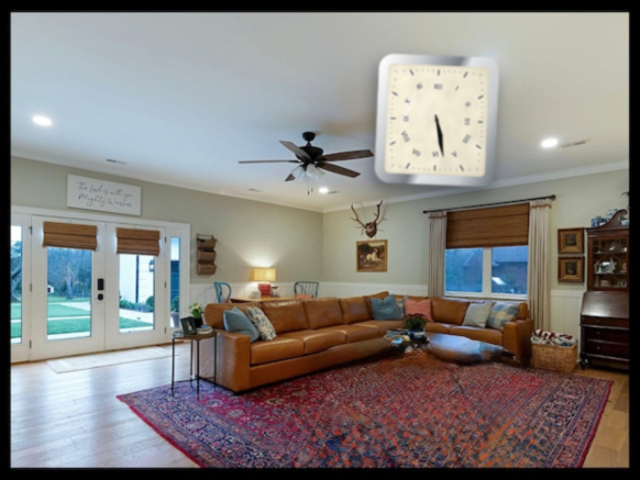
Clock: 5.28
